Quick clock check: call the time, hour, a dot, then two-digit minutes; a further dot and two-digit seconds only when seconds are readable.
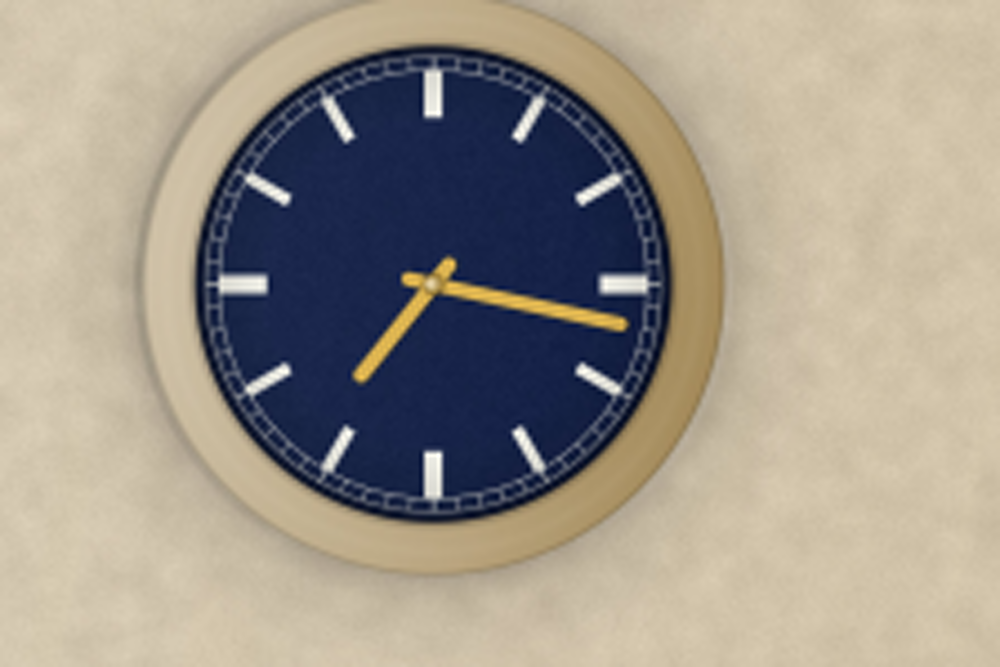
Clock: 7.17
